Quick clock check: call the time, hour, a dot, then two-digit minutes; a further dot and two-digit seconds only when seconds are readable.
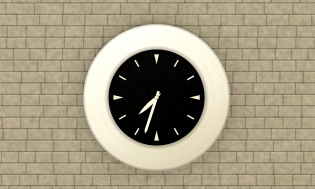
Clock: 7.33
